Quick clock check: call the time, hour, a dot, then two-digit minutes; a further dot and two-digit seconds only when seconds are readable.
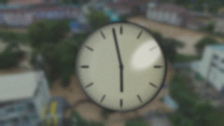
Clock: 5.58
